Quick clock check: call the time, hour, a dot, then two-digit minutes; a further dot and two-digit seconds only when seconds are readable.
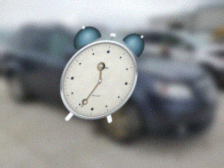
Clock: 11.34
